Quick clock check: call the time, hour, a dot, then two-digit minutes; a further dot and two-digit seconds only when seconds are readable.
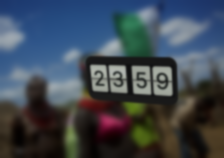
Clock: 23.59
